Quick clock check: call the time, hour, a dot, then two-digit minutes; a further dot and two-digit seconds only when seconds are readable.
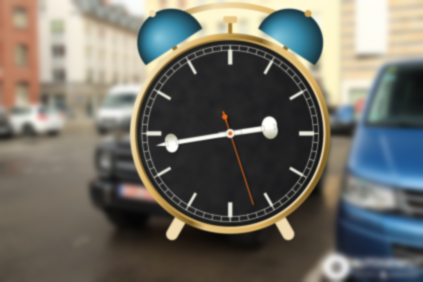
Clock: 2.43.27
